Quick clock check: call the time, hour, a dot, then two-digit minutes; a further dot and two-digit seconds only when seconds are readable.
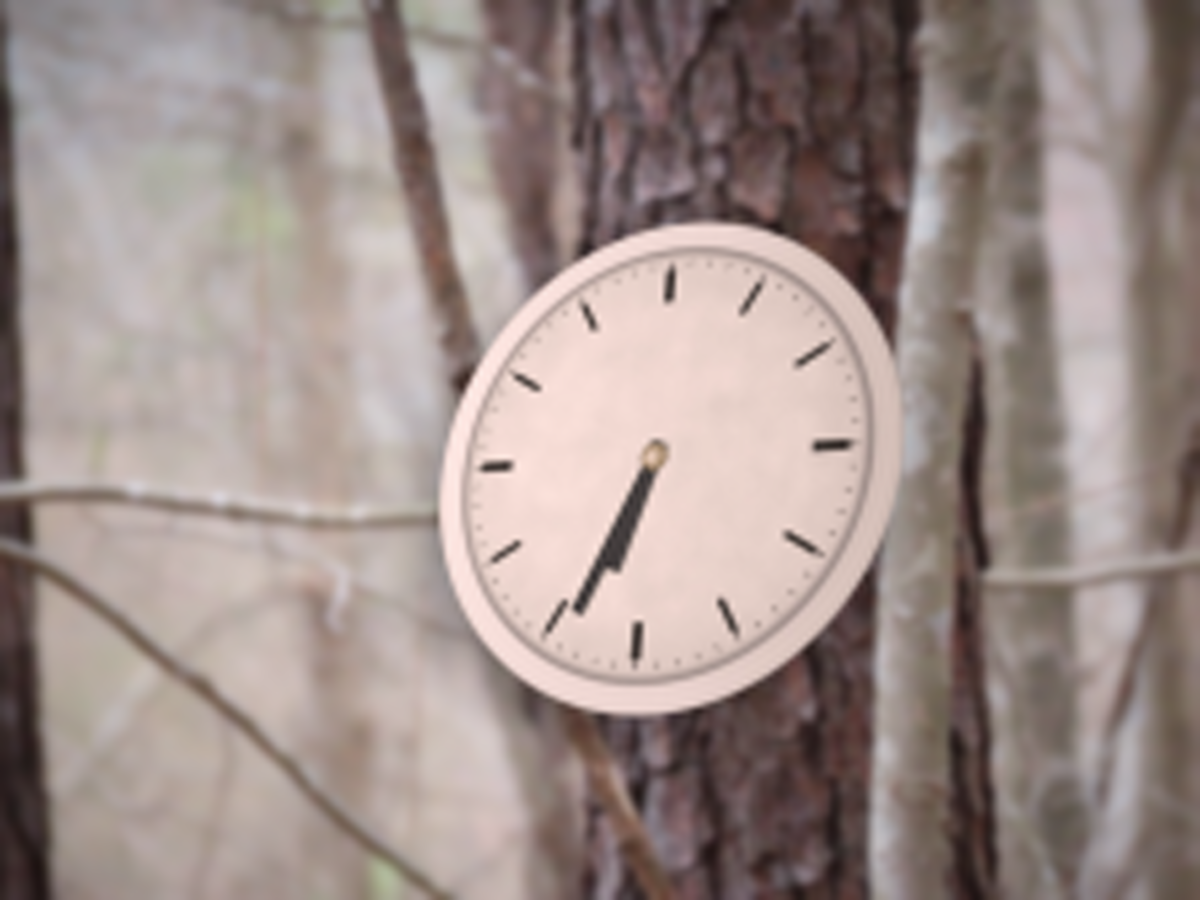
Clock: 6.34
